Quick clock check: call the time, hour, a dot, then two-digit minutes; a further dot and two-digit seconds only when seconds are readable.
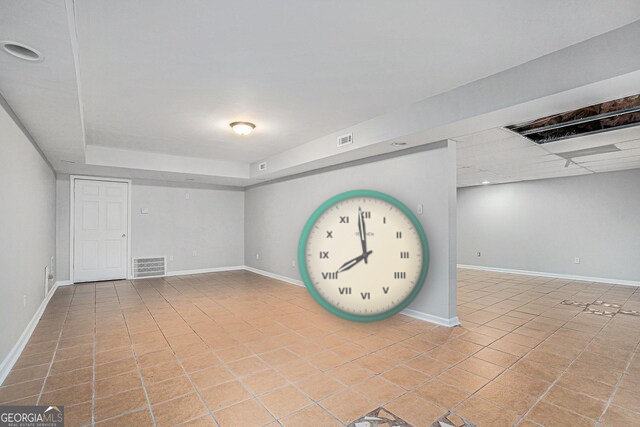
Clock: 7.59
